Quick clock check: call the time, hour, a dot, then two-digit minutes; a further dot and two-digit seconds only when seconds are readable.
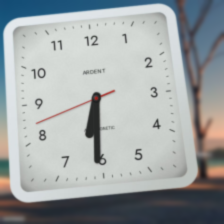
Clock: 6.30.42
